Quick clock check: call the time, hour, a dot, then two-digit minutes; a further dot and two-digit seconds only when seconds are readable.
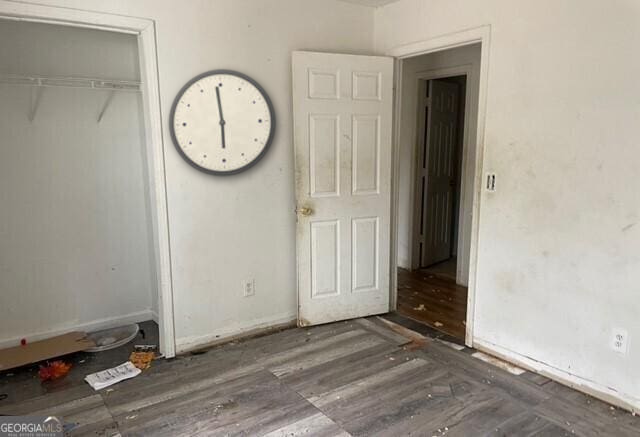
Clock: 5.59
